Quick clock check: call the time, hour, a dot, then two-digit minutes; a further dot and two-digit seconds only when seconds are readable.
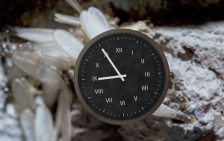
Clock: 8.55
